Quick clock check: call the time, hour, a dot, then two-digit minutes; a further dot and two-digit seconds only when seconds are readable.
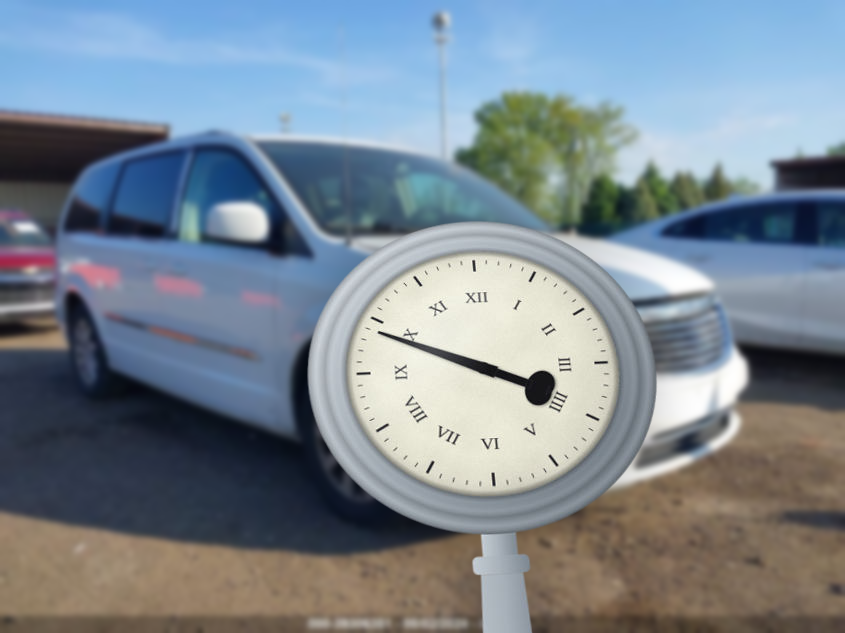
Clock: 3.49
